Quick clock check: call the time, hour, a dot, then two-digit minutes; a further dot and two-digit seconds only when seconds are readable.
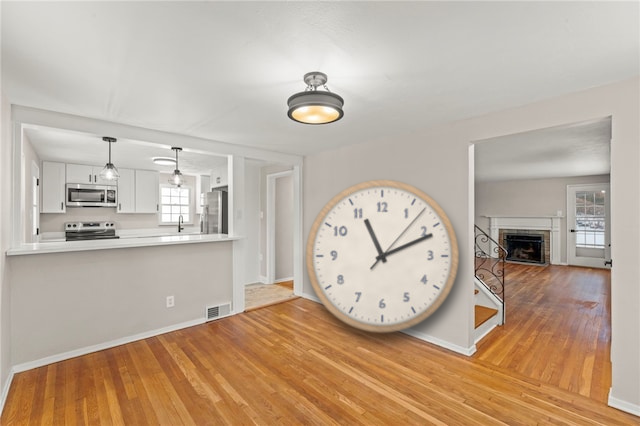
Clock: 11.11.07
